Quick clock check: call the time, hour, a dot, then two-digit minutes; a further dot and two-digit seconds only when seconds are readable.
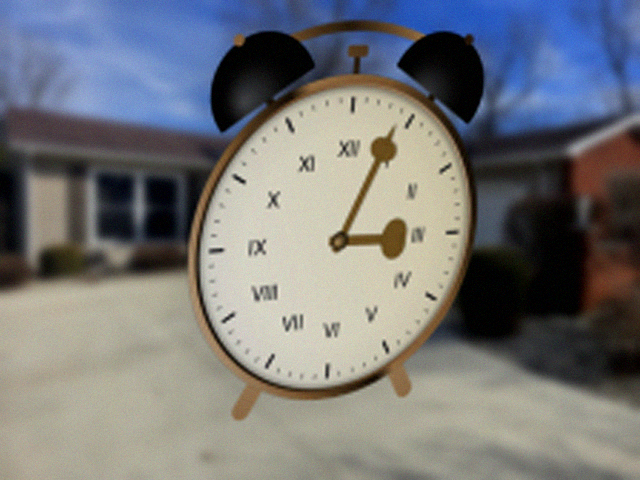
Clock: 3.04
